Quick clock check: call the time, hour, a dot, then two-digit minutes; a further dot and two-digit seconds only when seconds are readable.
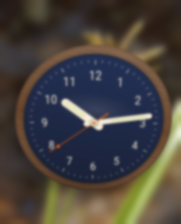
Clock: 10.13.39
